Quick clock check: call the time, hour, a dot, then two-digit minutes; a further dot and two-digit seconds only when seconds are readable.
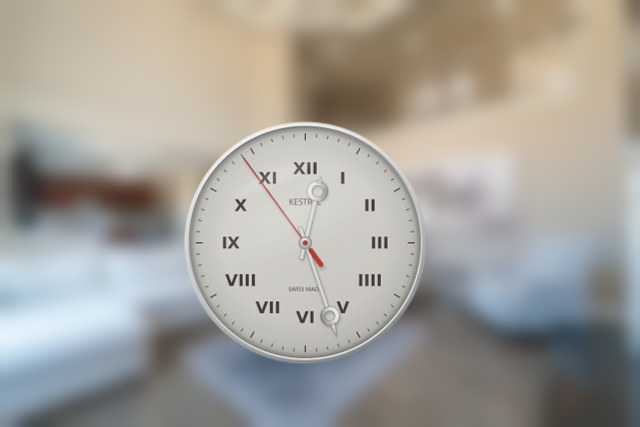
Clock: 12.26.54
